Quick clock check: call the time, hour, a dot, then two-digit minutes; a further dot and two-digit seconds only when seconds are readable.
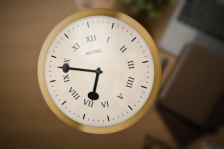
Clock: 6.48
